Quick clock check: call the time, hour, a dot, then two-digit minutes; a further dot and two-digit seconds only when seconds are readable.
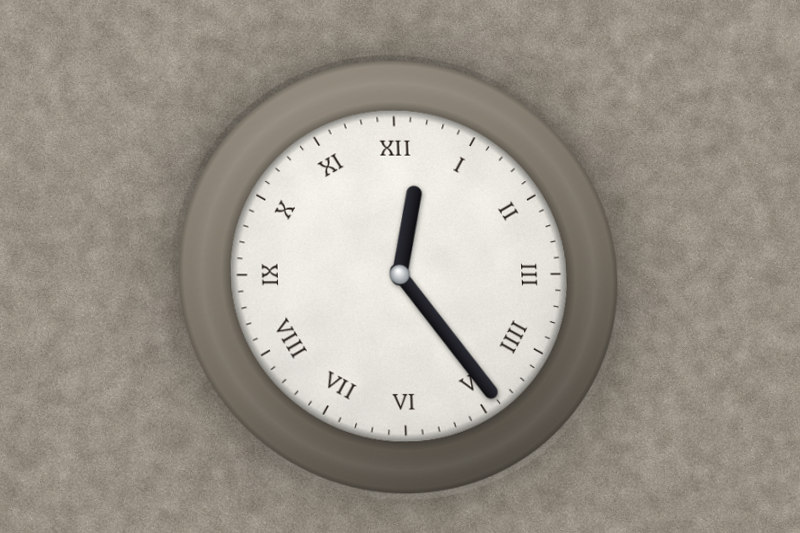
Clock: 12.24
